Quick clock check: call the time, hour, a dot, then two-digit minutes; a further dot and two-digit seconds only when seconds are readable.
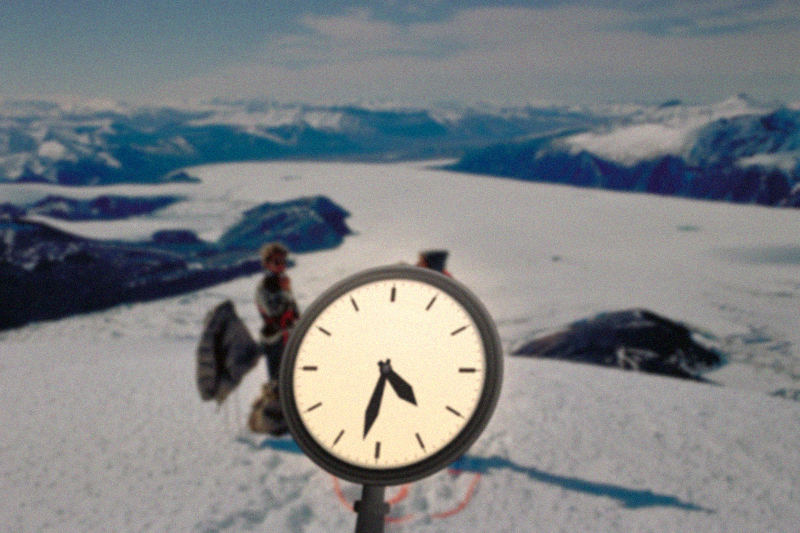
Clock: 4.32
